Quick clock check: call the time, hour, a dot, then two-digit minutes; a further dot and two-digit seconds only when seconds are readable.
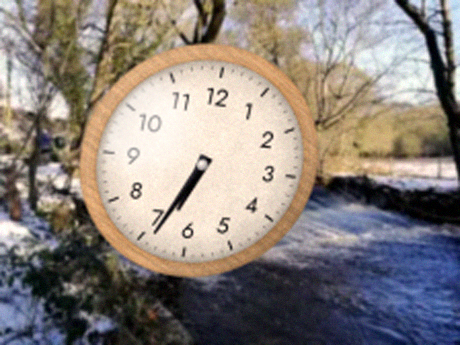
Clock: 6.34
